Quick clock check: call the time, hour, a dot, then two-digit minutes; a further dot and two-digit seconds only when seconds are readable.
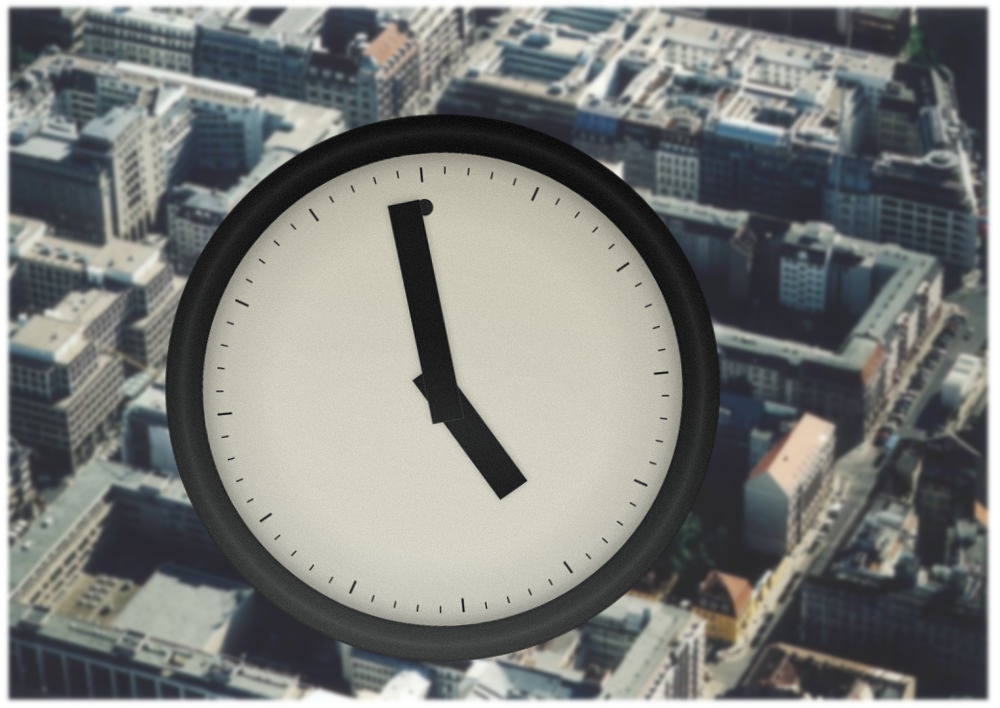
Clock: 4.59
